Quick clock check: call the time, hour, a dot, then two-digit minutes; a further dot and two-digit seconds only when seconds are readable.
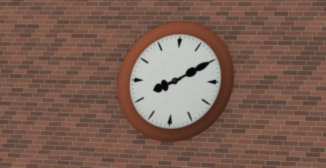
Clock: 8.10
